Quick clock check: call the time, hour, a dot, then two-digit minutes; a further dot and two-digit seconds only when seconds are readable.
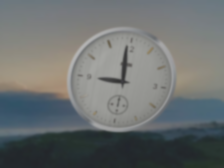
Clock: 8.59
